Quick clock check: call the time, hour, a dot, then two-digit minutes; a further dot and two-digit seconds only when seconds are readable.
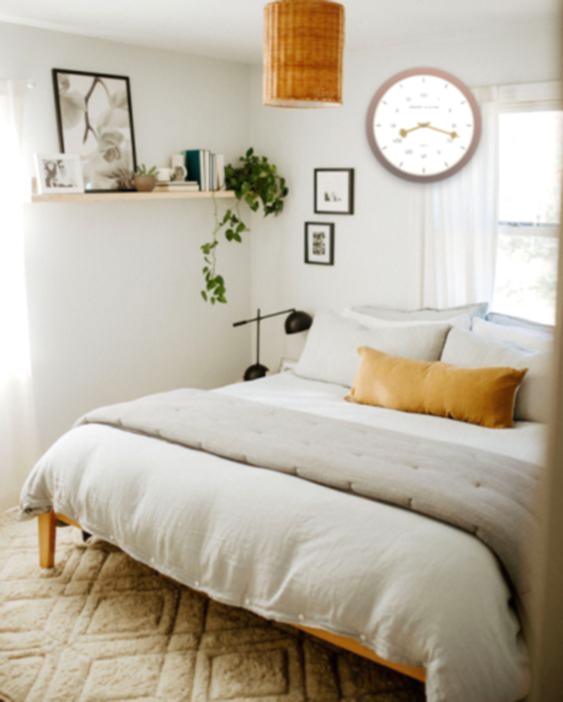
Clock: 8.18
